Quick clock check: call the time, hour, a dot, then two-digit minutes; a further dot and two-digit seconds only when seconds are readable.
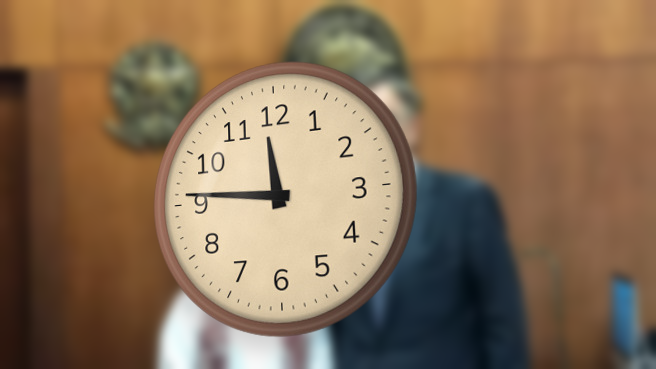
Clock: 11.46
